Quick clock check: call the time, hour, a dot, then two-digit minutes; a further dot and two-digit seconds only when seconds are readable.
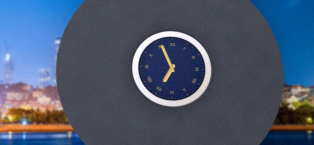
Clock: 6.56
